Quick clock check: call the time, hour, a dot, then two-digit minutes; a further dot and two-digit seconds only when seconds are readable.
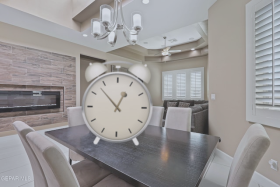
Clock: 12.53
